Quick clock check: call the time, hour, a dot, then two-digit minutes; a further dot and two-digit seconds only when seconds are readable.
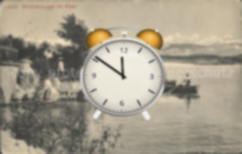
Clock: 11.51
